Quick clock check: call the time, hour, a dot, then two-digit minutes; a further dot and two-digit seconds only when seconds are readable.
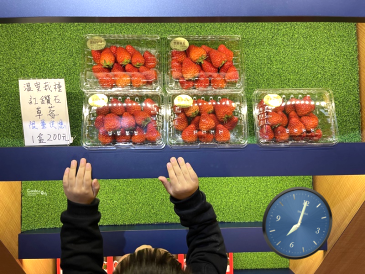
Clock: 7.00
